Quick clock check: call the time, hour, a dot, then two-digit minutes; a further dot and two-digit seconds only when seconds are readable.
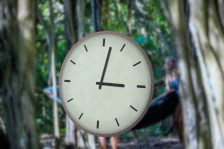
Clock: 3.02
